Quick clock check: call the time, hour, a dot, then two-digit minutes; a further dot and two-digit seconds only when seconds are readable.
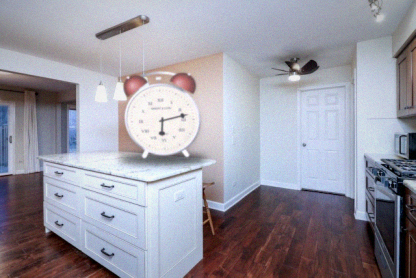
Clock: 6.13
